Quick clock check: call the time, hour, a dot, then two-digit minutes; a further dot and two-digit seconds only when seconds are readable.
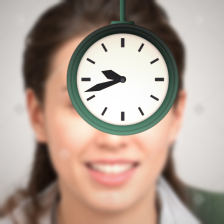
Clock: 9.42
